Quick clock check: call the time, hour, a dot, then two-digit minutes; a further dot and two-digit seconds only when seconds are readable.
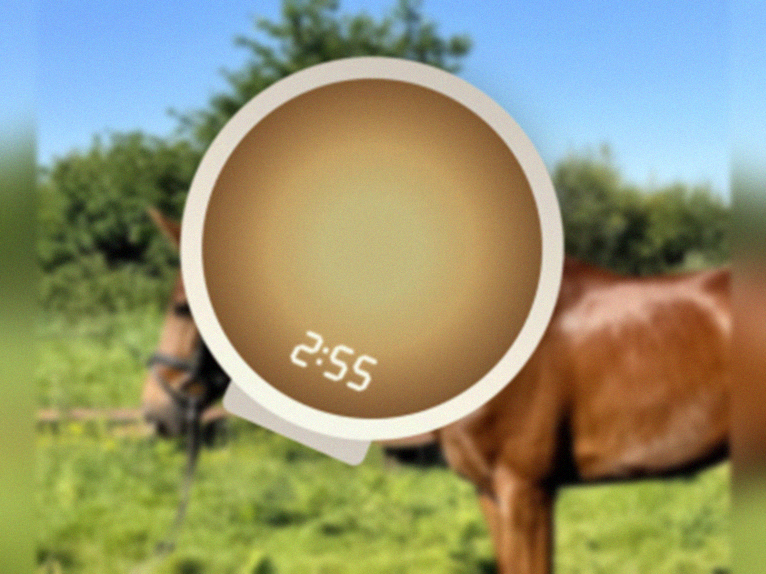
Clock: 2.55
